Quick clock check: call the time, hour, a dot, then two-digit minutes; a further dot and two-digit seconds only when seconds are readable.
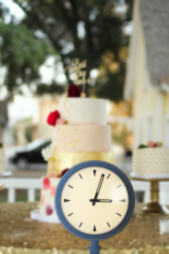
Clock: 3.03
